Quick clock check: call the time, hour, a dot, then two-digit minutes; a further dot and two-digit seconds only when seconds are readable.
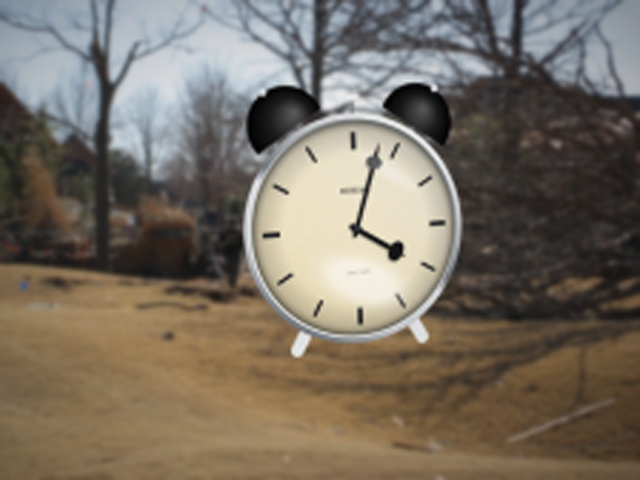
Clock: 4.03
